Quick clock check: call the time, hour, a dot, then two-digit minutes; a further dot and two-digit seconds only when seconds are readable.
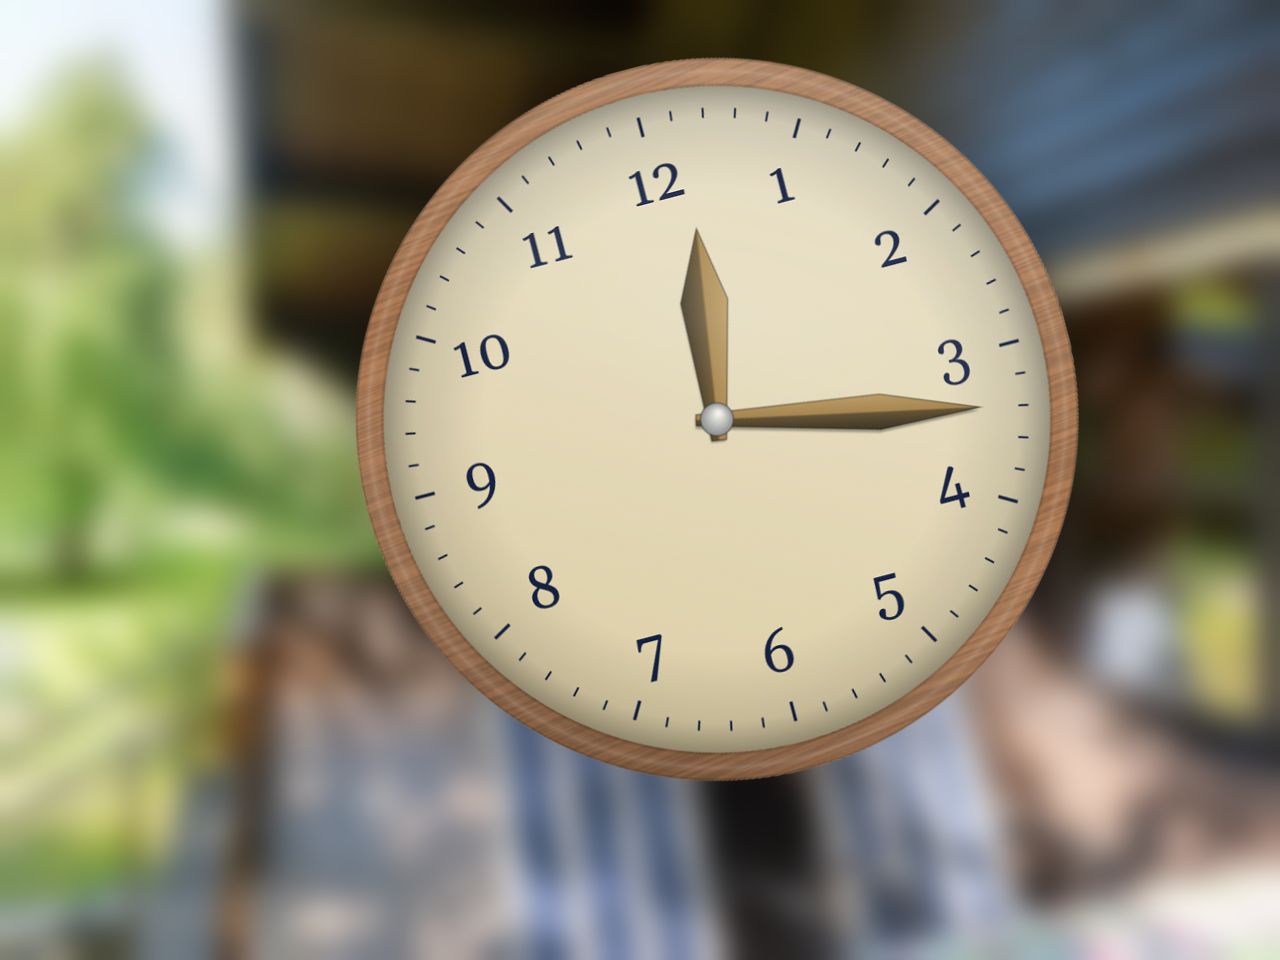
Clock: 12.17
